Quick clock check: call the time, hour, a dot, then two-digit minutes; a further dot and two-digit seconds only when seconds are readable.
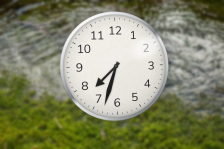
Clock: 7.33
